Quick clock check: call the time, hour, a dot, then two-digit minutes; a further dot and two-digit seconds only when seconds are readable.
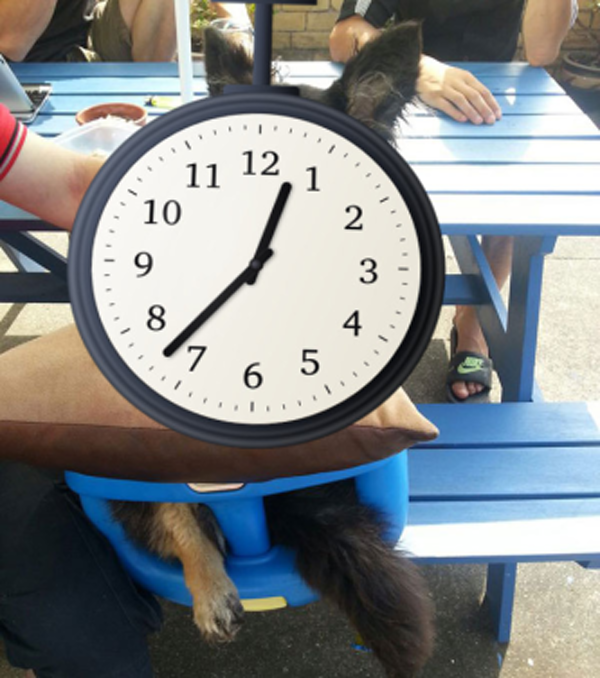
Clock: 12.37
